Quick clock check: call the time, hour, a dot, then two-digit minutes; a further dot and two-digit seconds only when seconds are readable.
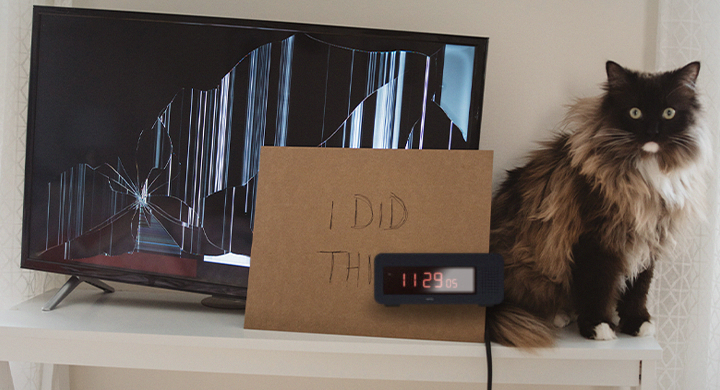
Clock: 11.29
